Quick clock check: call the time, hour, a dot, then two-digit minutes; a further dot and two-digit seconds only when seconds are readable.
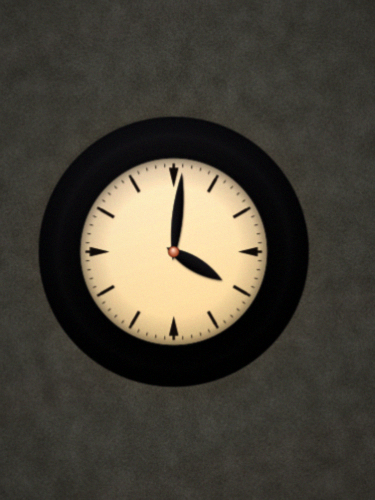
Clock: 4.01
